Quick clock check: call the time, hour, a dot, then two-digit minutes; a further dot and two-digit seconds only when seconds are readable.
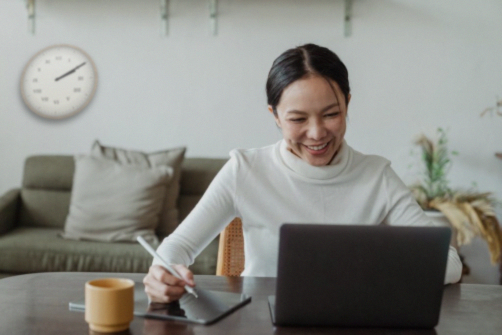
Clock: 2.10
